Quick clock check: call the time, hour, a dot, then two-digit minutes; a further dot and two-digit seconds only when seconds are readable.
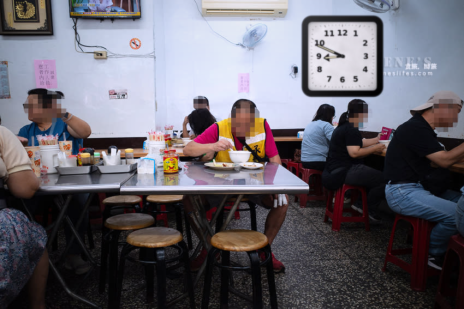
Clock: 8.49
